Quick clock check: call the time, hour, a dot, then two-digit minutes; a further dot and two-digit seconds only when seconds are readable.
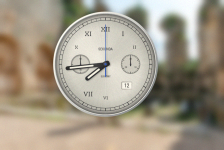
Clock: 7.44
